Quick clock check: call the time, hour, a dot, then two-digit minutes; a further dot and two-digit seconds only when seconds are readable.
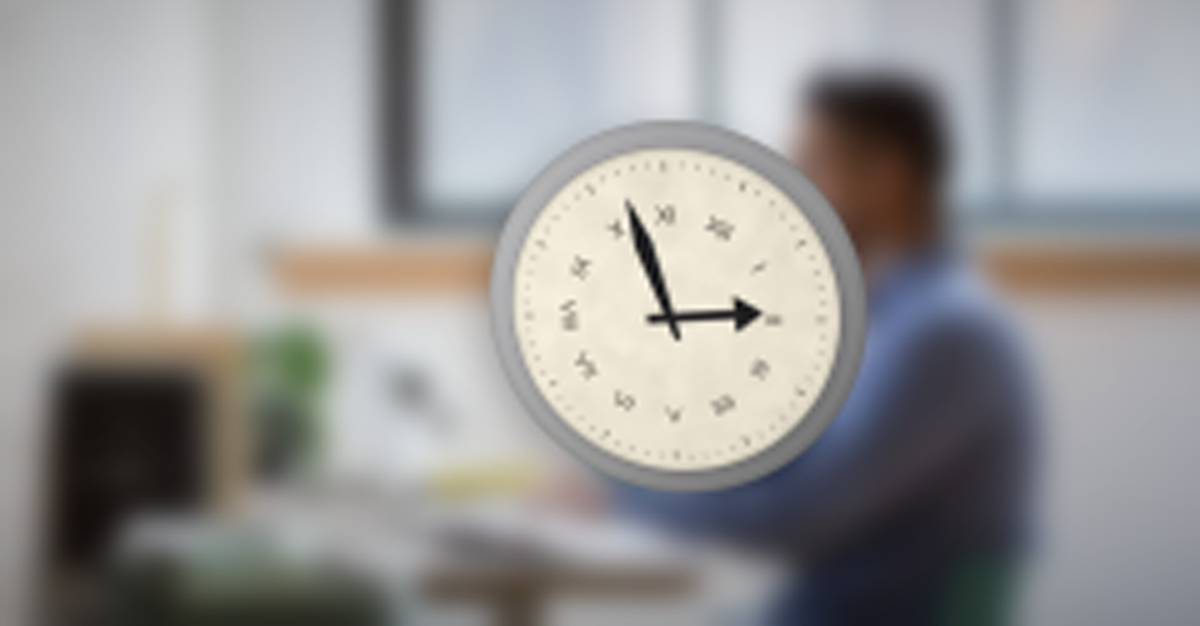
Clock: 1.52
